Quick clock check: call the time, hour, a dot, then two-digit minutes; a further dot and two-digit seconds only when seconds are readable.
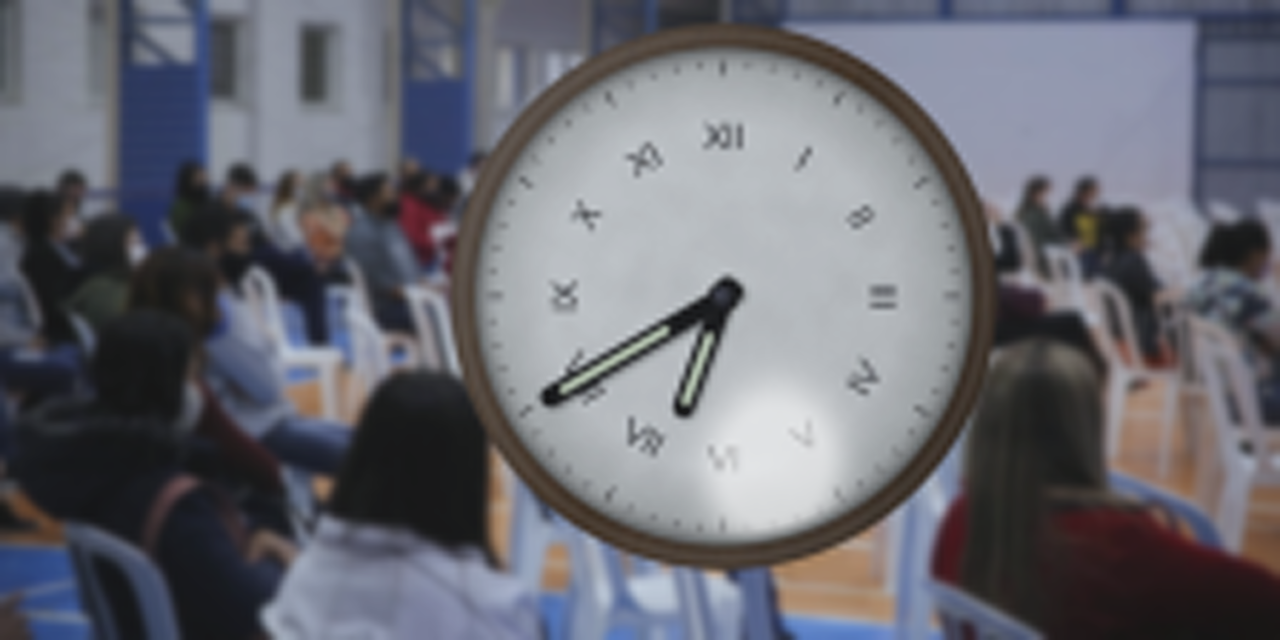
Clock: 6.40
